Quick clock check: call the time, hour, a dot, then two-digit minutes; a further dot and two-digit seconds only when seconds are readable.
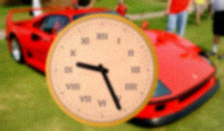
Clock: 9.26
